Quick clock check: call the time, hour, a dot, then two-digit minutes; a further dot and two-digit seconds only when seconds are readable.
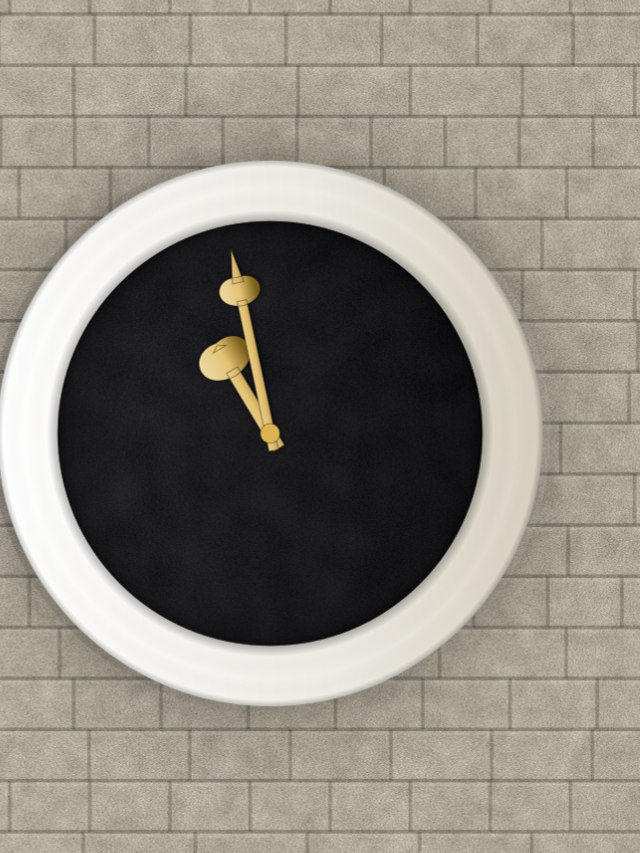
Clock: 10.58
